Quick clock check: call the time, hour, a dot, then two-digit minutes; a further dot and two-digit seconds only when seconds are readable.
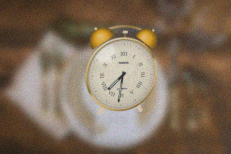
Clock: 7.31
